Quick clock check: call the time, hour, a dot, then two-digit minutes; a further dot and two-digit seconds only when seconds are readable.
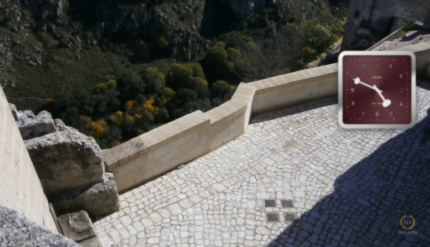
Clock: 4.49
